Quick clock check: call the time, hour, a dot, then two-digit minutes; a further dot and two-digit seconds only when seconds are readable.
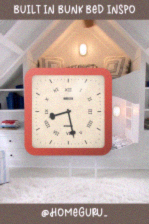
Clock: 8.28
